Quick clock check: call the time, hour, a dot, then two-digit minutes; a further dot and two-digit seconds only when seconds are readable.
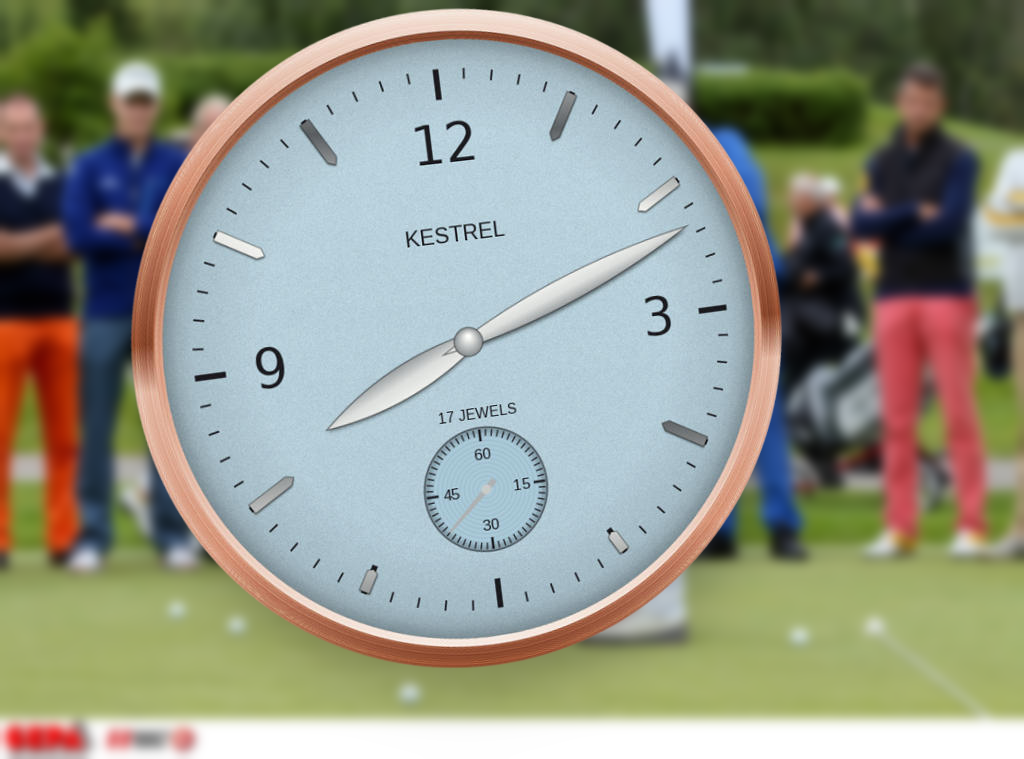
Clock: 8.11.38
